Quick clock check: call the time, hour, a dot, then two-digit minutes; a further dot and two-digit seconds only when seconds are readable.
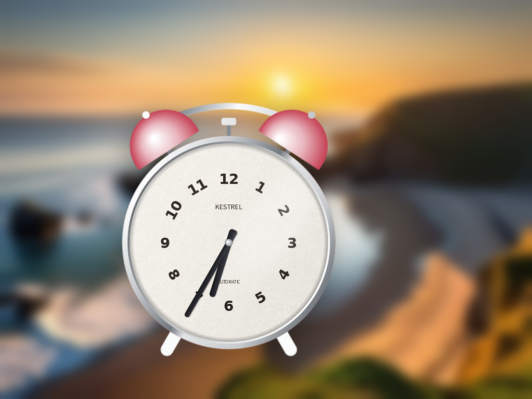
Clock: 6.35
